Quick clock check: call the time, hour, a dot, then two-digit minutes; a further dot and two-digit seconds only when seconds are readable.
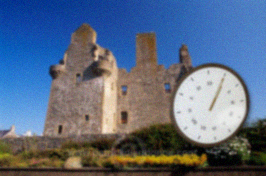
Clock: 1.05
